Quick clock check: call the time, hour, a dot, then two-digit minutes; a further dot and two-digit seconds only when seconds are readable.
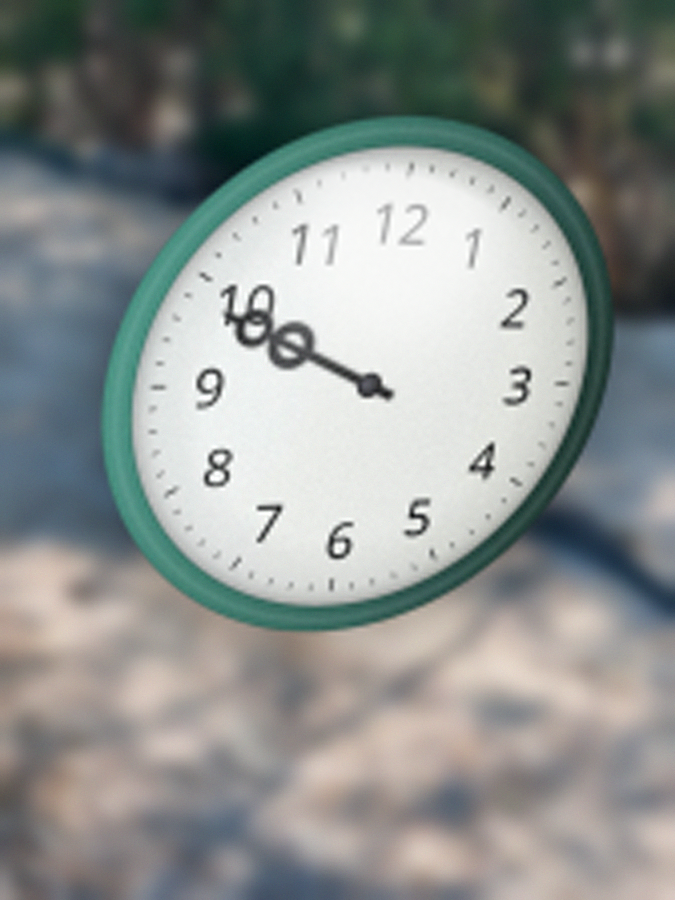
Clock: 9.49
